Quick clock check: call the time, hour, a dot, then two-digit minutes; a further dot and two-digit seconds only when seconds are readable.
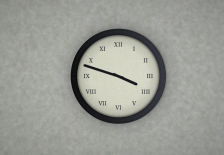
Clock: 3.48
